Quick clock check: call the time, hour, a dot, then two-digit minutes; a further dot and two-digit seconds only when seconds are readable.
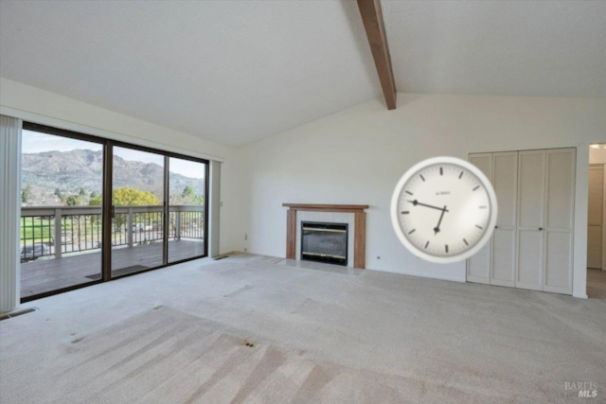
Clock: 6.48
